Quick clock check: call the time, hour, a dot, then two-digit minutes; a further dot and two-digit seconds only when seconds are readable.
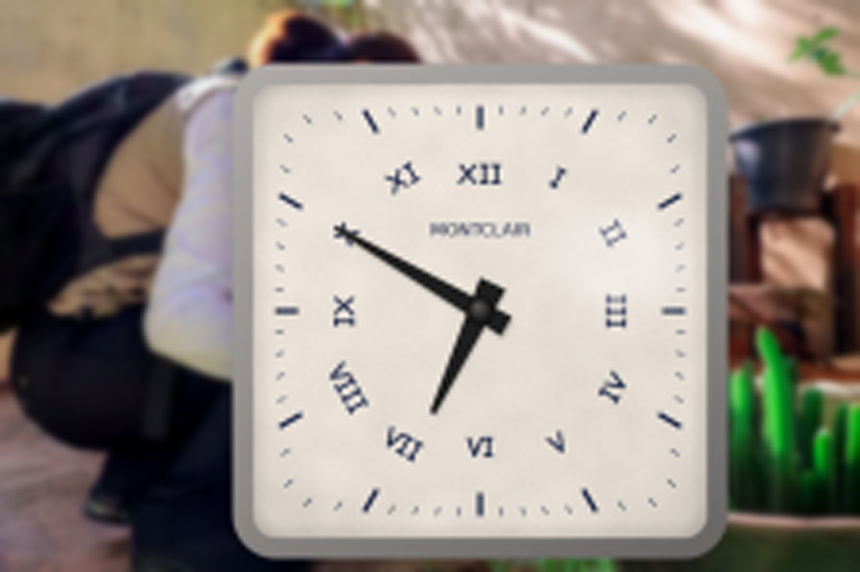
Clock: 6.50
